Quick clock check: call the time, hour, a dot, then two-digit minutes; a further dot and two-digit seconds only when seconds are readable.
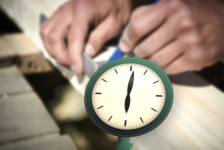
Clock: 6.01
